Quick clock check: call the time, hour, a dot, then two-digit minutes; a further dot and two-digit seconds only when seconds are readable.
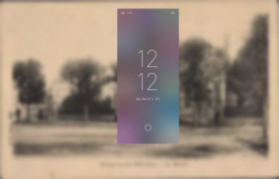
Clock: 12.12
